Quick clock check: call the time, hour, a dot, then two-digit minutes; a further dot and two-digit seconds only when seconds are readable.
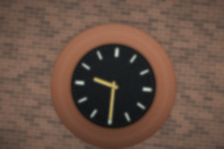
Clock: 9.30
